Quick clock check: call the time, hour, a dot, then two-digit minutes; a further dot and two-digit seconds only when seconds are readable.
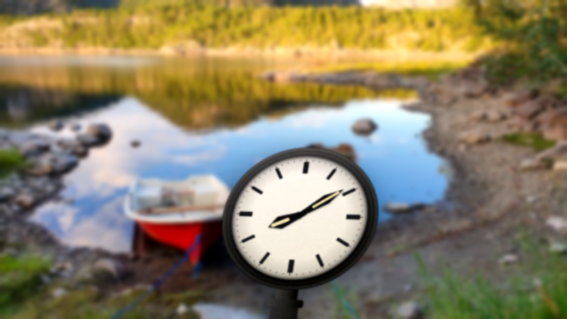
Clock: 8.09
